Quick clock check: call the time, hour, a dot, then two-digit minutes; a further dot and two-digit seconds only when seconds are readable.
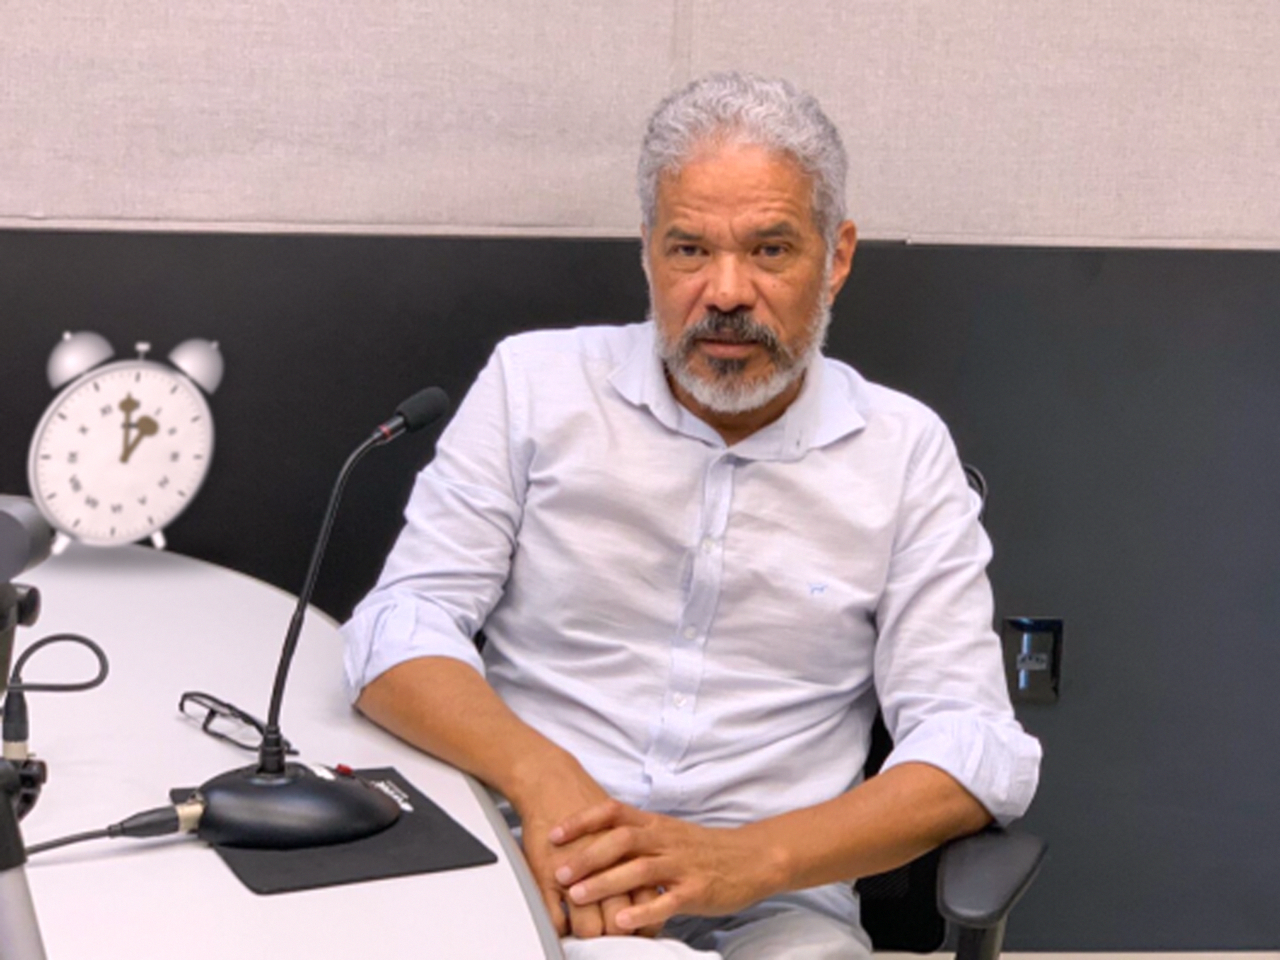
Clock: 12.59
